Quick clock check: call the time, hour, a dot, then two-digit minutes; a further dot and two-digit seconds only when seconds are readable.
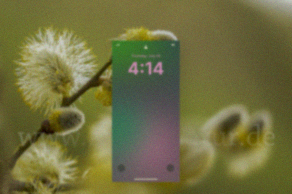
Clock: 4.14
